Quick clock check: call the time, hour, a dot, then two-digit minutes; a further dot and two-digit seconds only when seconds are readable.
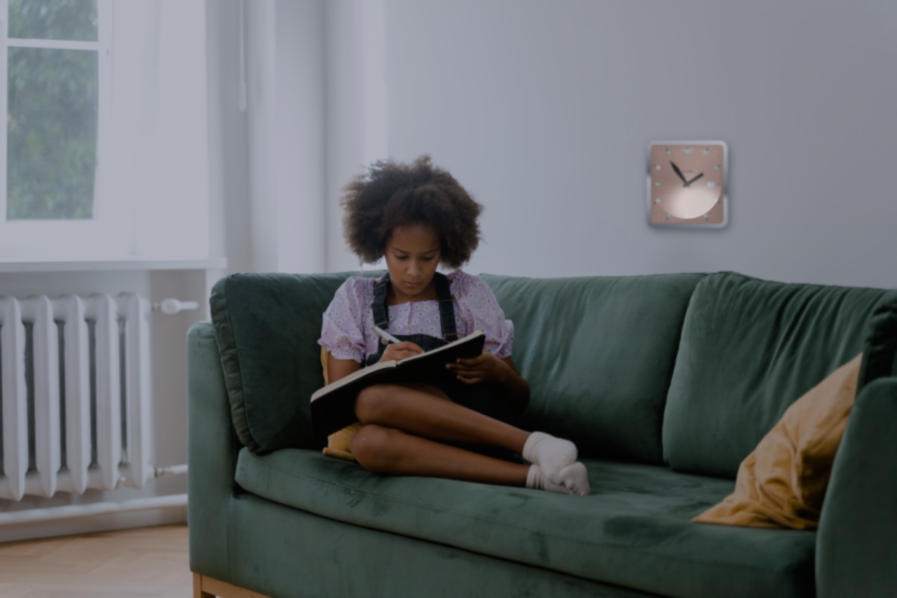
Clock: 1.54
